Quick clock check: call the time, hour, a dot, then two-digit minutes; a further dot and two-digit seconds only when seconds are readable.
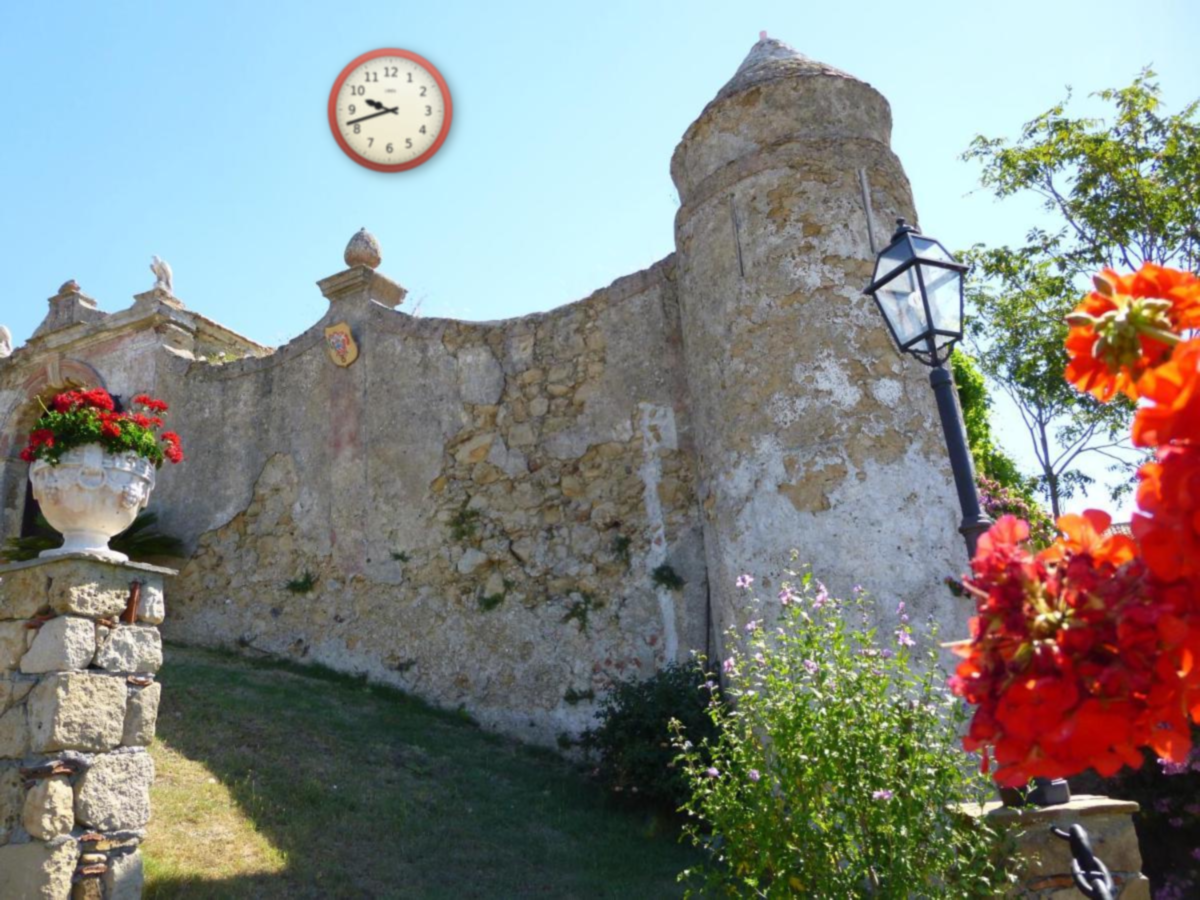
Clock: 9.42
